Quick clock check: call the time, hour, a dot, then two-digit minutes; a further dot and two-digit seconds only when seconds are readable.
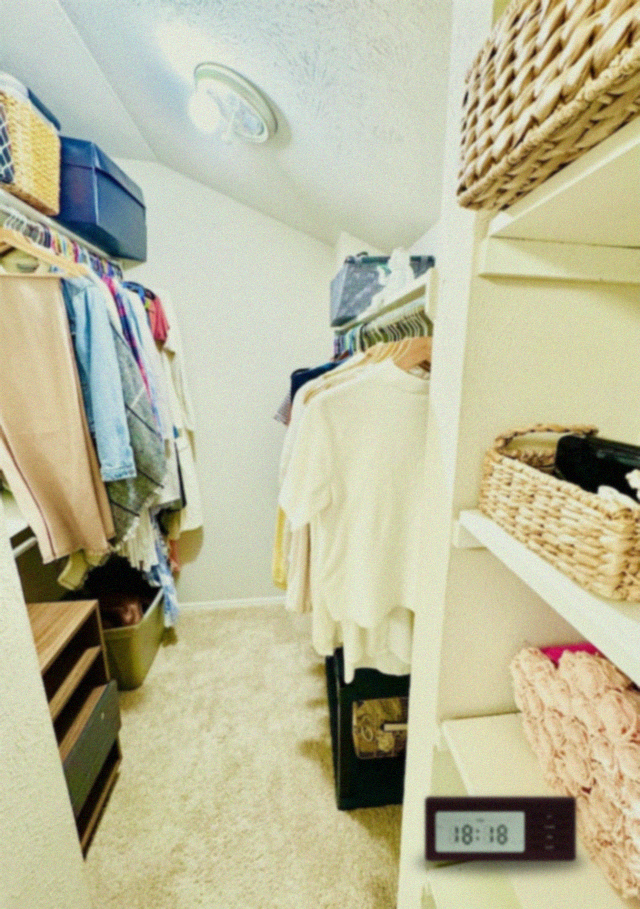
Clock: 18.18
